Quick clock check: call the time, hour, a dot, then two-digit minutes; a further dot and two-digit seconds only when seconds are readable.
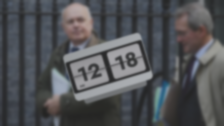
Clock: 12.18
